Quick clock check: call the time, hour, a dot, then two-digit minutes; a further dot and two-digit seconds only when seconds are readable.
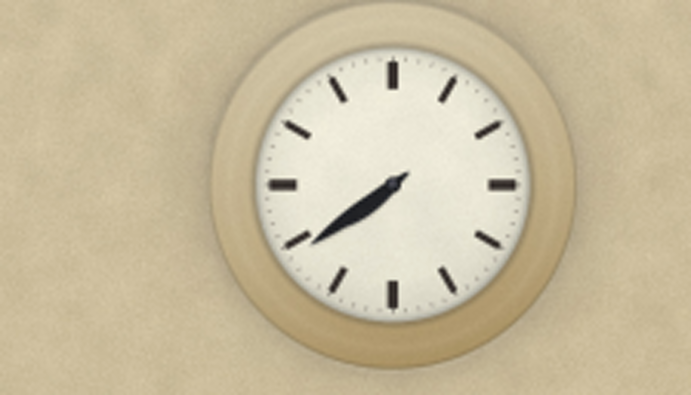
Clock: 7.39
